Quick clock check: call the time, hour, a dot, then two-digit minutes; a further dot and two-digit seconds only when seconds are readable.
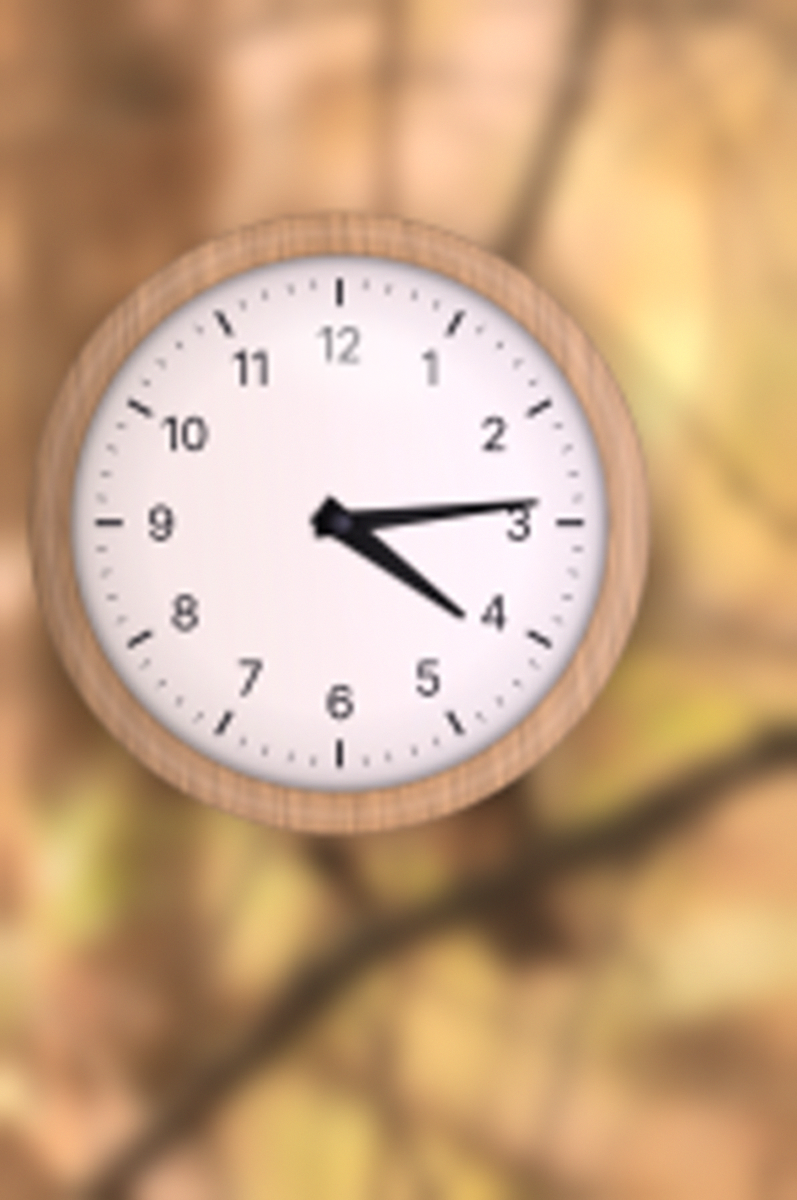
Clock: 4.14
